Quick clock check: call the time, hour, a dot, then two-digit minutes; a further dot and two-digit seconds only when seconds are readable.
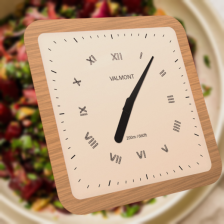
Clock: 7.07
